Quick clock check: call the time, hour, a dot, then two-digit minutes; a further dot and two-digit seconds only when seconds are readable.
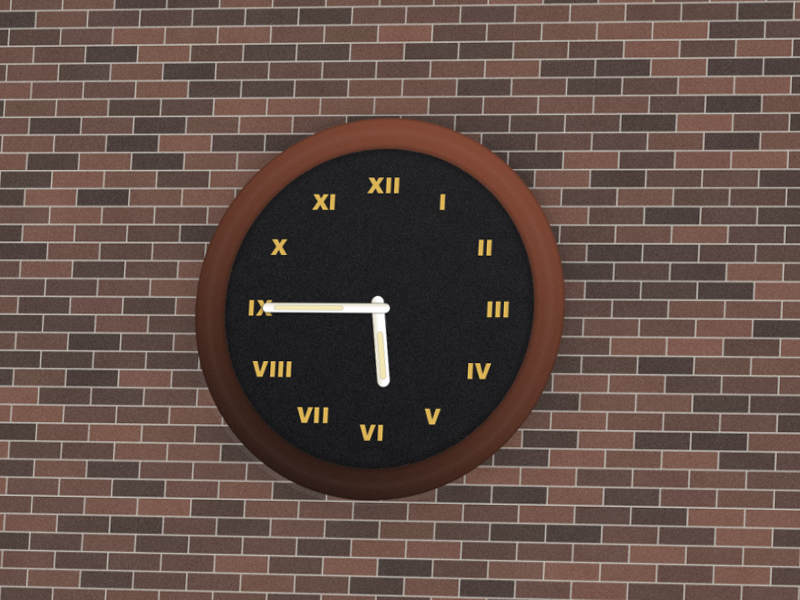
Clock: 5.45
